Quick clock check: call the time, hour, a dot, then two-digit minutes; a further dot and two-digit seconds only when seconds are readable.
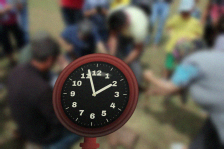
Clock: 1.57
